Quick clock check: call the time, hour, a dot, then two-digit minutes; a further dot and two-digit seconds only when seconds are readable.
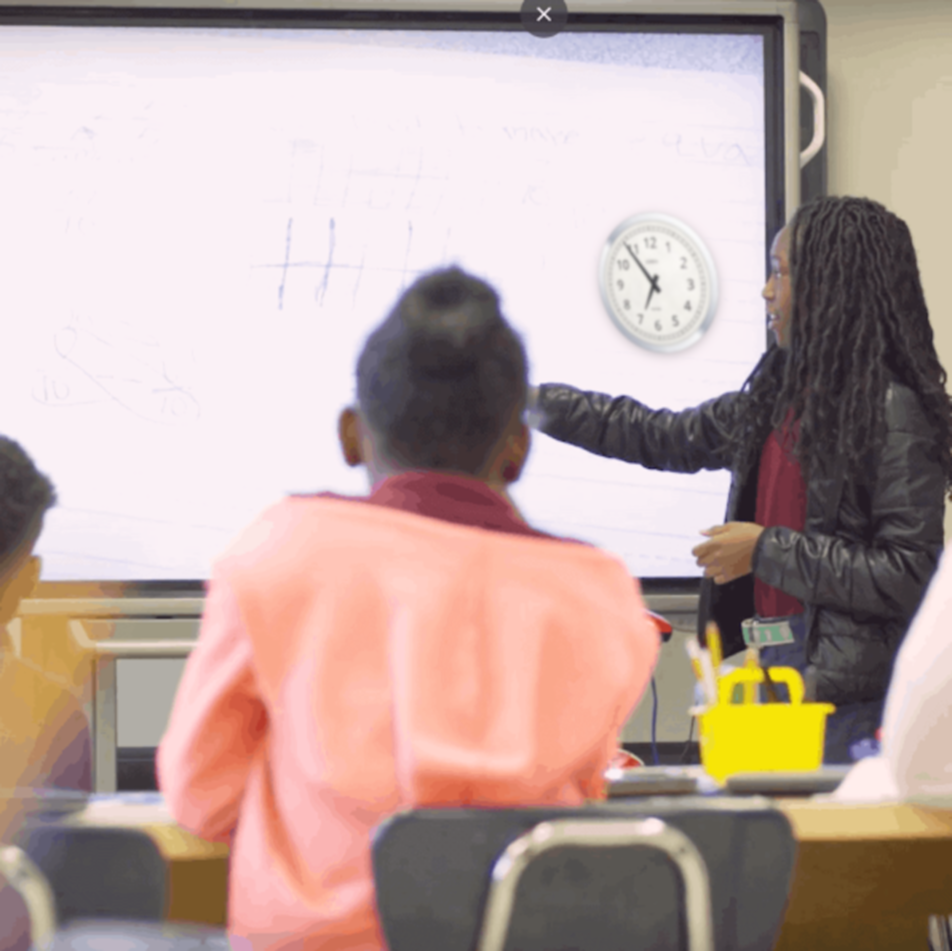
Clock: 6.54
